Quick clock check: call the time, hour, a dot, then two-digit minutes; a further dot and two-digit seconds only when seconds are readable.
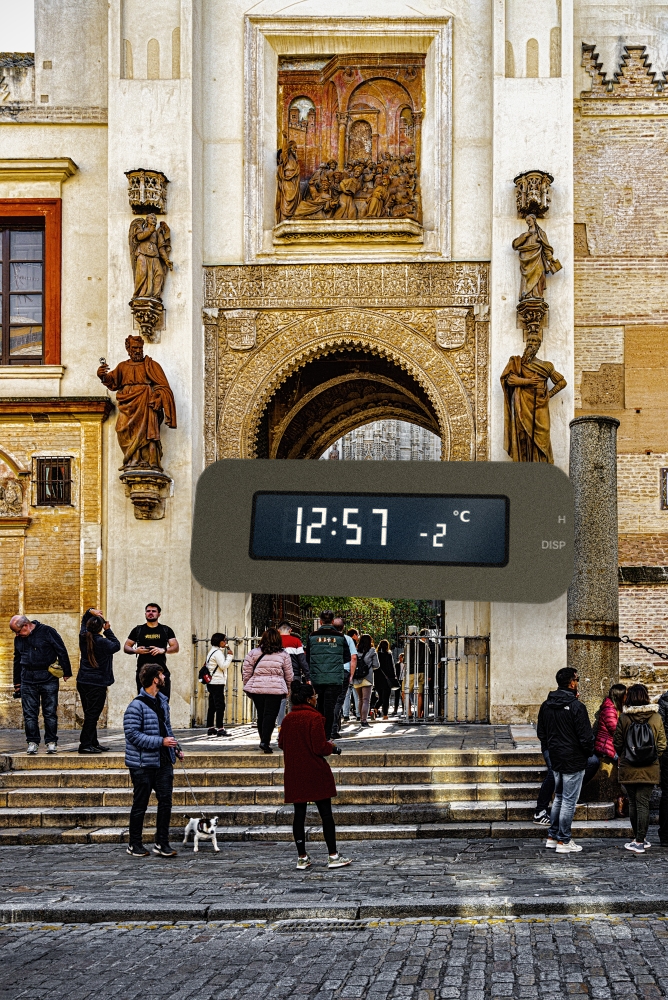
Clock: 12.57
